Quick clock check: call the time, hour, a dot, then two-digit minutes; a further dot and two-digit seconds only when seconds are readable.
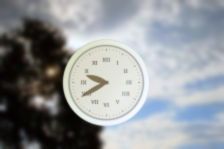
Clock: 9.40
